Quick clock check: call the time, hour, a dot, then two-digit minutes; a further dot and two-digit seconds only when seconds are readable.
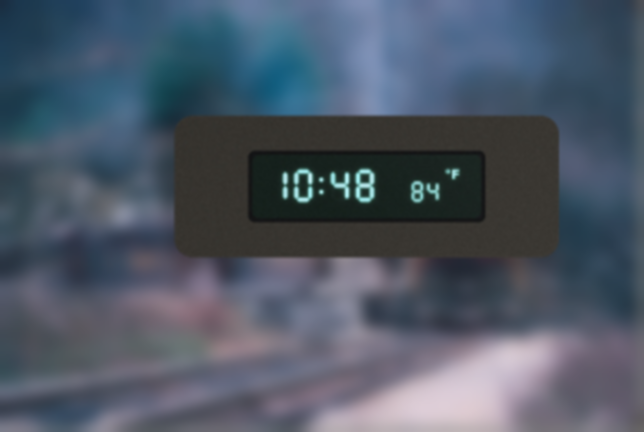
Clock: 10.48
